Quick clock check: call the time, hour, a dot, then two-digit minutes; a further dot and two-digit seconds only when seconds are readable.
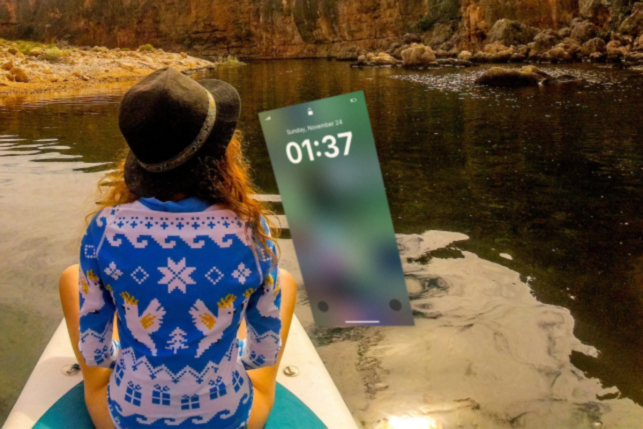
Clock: 1.37
